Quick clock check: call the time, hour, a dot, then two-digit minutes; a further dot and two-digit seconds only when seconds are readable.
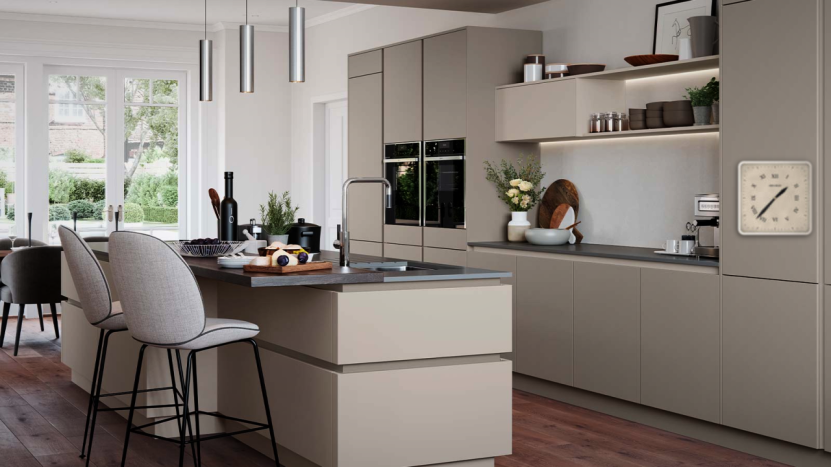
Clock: 1.37
